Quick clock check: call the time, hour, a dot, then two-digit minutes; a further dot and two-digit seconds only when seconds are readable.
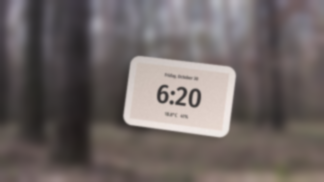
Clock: 6.20
